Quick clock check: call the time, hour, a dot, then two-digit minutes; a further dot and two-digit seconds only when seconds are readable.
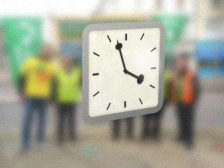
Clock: 3.57
